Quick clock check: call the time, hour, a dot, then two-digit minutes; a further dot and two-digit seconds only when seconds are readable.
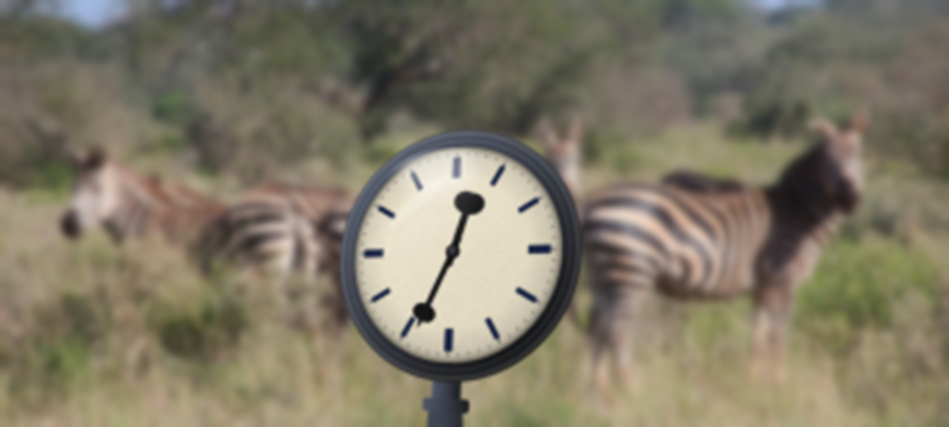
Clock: 12.34
